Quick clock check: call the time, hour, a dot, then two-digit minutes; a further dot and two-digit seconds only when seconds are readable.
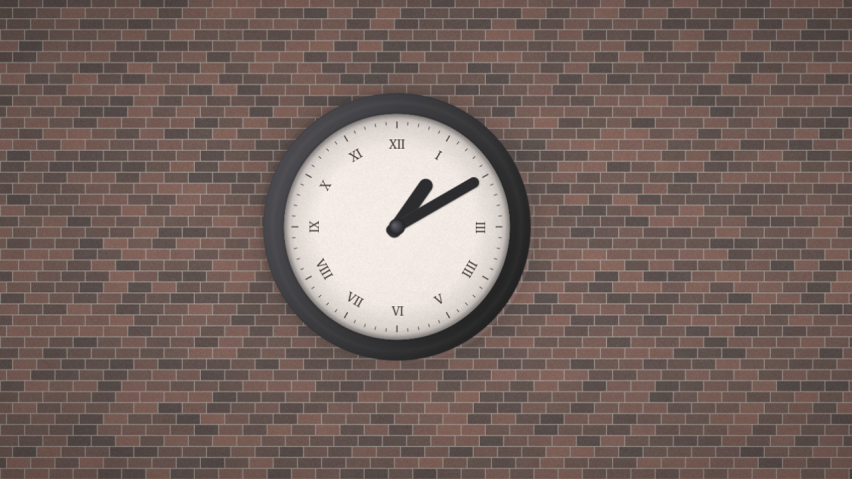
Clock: 1.10
